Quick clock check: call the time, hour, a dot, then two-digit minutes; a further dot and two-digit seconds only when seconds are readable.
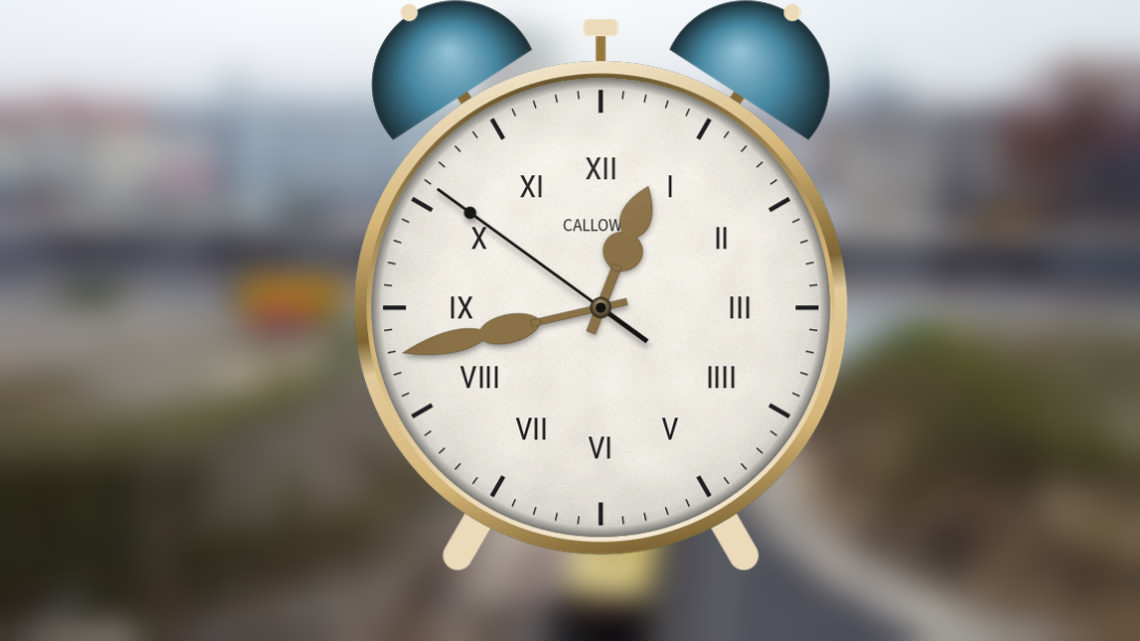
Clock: 12.42.51
